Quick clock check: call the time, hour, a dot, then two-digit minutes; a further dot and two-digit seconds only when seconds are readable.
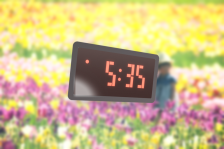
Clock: 5.35
